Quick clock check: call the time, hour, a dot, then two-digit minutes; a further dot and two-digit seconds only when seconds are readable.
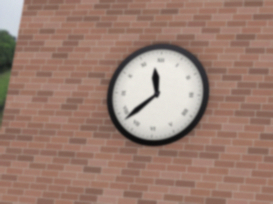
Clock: 11.38
